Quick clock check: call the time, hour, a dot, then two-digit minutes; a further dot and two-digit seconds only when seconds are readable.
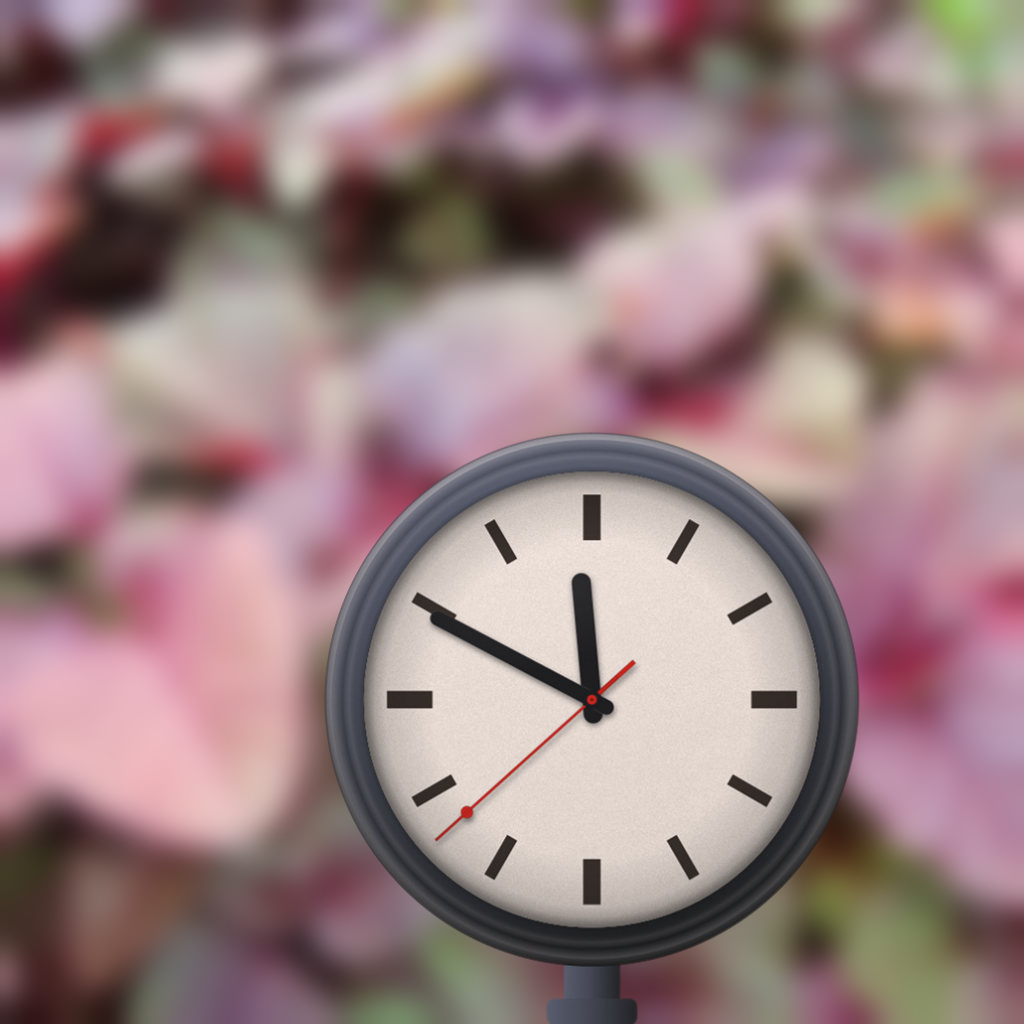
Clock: 11.49.38
